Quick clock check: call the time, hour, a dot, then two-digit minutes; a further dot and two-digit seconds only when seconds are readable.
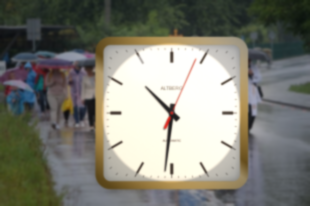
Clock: 10.31.04
